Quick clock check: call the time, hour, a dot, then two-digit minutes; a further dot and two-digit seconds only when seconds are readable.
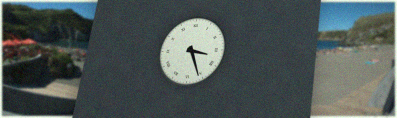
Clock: 3.26
